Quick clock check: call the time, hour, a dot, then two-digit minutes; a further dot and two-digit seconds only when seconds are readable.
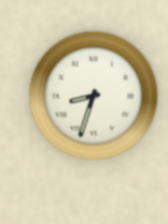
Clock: 8.33
